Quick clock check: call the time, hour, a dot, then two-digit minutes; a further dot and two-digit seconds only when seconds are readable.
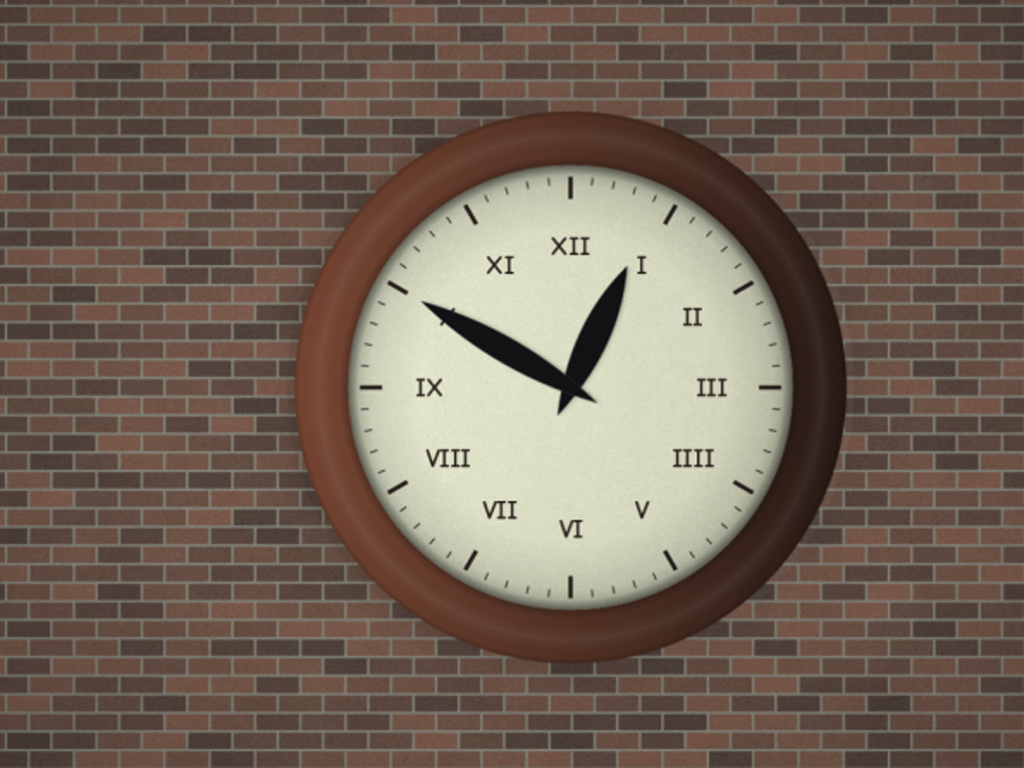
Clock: 12.50
